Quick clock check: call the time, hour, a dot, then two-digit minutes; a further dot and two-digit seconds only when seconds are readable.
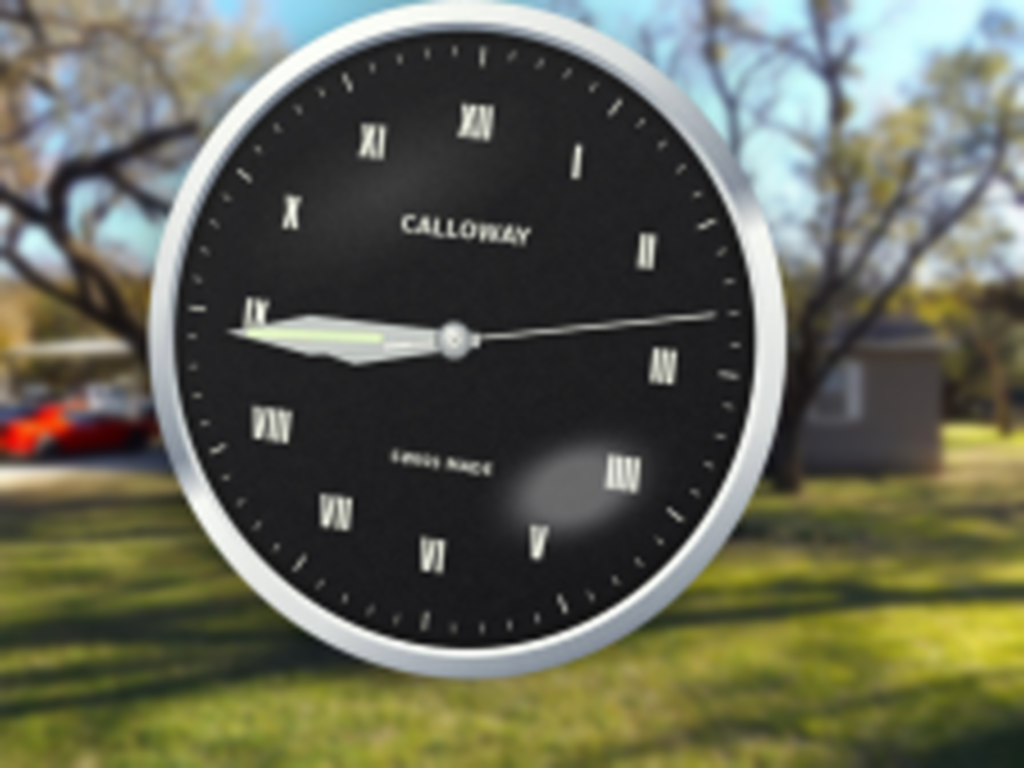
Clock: 8.44.13
